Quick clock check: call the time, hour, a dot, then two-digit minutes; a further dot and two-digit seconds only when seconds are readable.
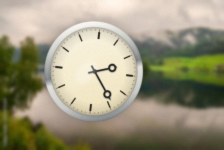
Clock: 2.24
